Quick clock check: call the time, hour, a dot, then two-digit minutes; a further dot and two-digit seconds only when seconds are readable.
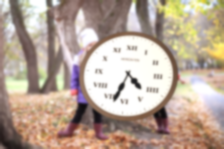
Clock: 4.33
